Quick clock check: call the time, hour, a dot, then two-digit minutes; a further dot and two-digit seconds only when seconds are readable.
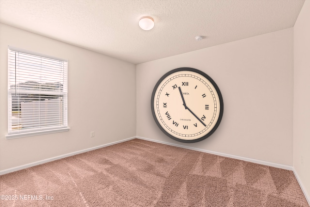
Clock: 11.22
